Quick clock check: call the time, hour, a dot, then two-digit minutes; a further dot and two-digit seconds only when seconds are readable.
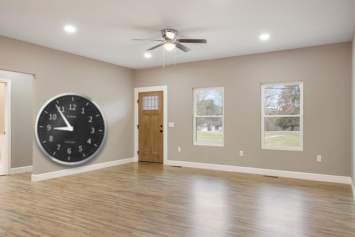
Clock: 8.54
